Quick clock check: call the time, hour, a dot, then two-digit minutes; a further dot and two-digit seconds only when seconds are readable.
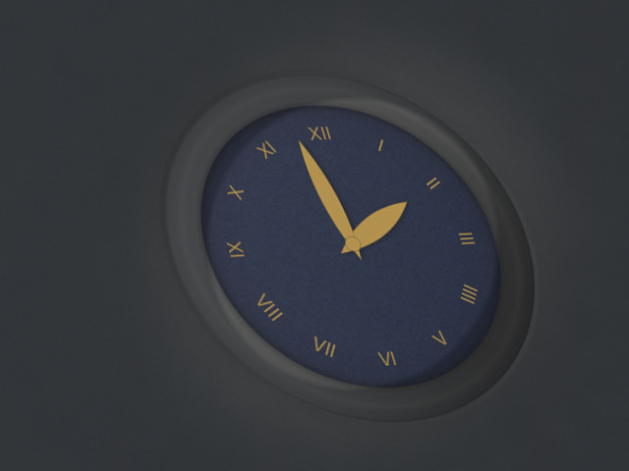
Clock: 1.58
